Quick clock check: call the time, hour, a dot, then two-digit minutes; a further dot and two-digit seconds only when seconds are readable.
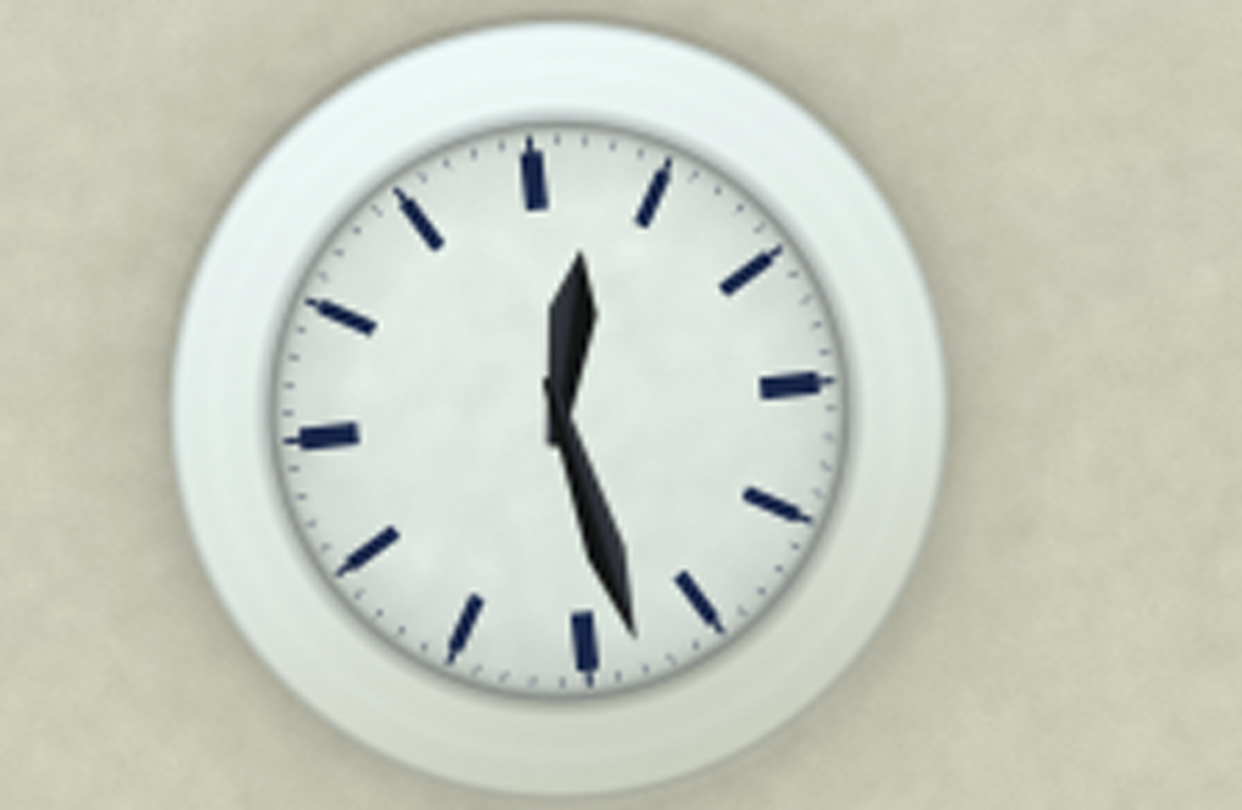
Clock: 12.28
